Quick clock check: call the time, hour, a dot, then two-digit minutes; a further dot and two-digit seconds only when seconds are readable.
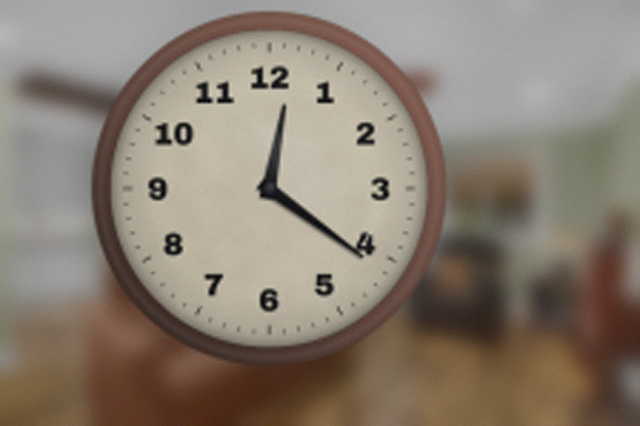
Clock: 12.21
